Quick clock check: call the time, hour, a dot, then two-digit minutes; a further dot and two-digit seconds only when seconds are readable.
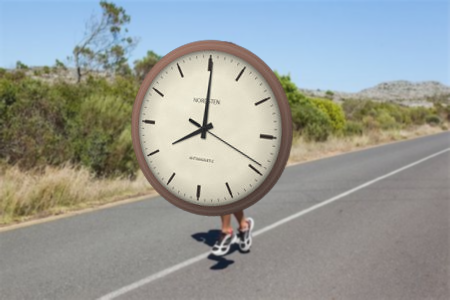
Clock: 8.00.19
